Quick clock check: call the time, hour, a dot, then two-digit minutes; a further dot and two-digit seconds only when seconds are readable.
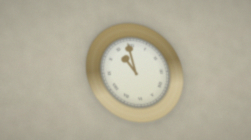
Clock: 10.59
